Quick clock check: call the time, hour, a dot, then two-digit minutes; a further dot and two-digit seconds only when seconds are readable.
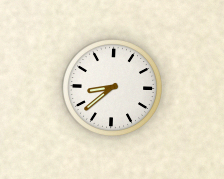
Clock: 8.38
